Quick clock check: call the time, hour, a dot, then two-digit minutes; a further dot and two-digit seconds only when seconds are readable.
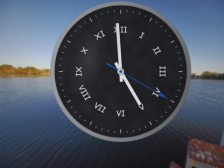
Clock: 4.59.20
